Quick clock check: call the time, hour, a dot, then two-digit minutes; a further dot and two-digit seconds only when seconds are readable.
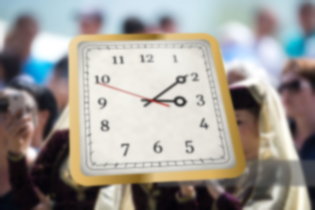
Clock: 3.08.49
